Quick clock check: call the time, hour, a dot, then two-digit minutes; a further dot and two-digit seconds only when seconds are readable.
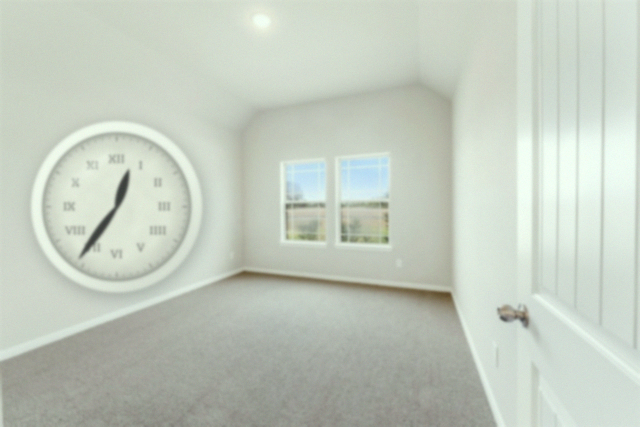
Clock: 12.36
